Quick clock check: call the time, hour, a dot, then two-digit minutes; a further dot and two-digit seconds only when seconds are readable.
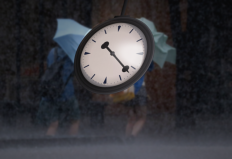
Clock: 10.22
